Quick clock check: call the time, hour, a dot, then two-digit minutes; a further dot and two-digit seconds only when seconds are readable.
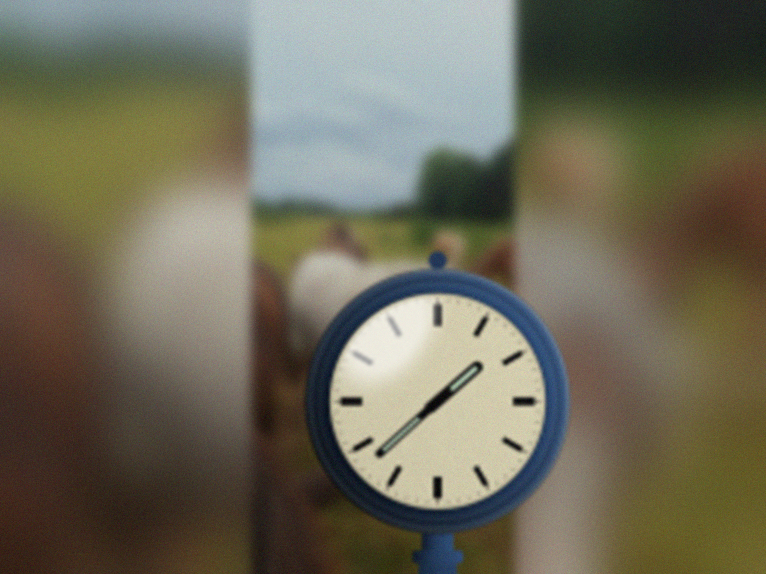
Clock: 1.38
